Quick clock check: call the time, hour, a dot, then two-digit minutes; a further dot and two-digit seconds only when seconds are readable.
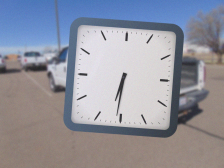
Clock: 6.31
